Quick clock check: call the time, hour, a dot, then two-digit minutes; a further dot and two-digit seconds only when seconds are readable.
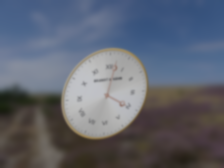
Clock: 4.02
